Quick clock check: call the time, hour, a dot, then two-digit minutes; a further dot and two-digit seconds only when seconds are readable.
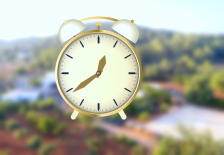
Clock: 12.39
